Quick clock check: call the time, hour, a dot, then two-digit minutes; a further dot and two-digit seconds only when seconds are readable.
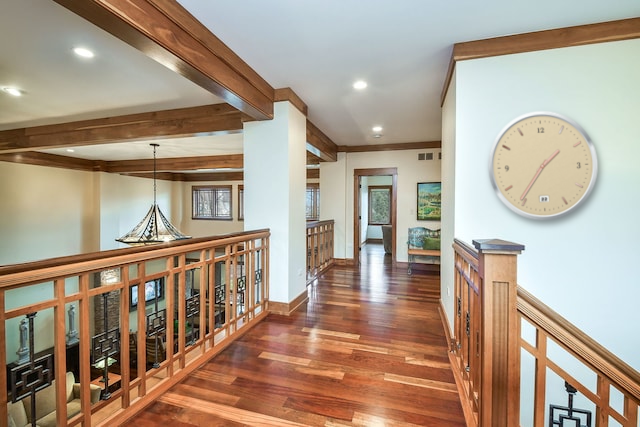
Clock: 1.36
